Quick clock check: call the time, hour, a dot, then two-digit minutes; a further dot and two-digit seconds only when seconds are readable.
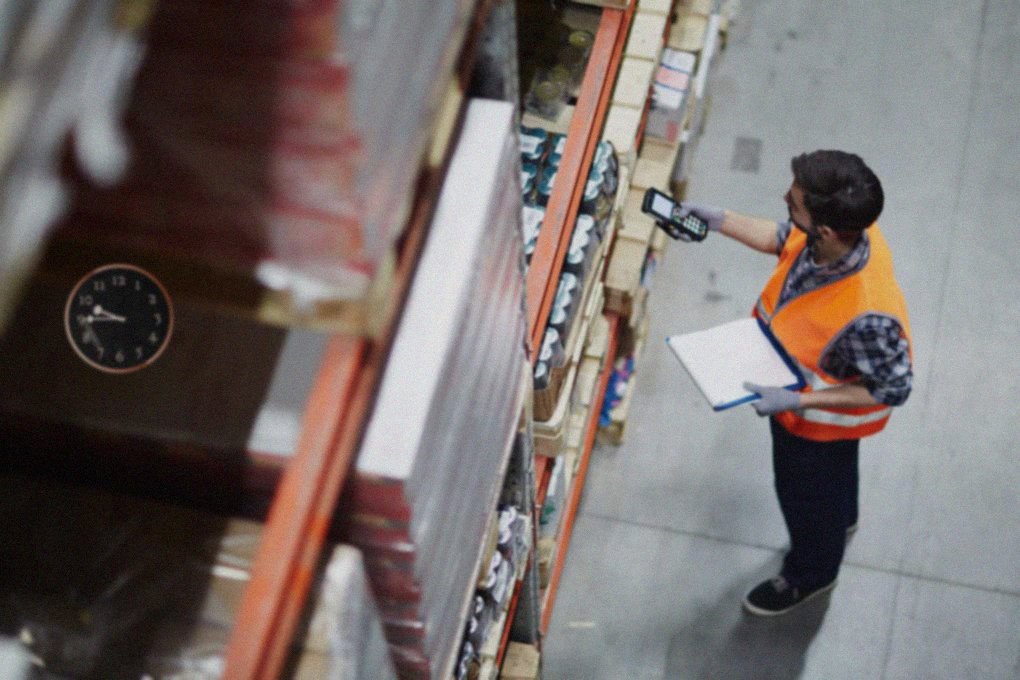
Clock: 9.45
